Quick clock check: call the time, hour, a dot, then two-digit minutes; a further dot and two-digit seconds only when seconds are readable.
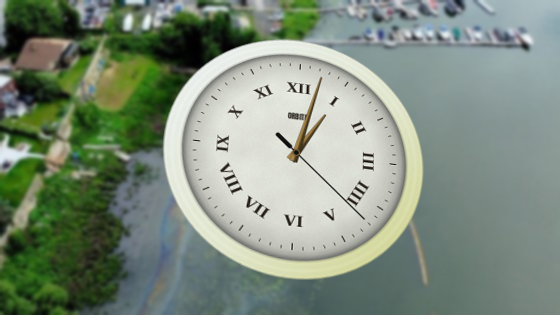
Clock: 1.02.22
